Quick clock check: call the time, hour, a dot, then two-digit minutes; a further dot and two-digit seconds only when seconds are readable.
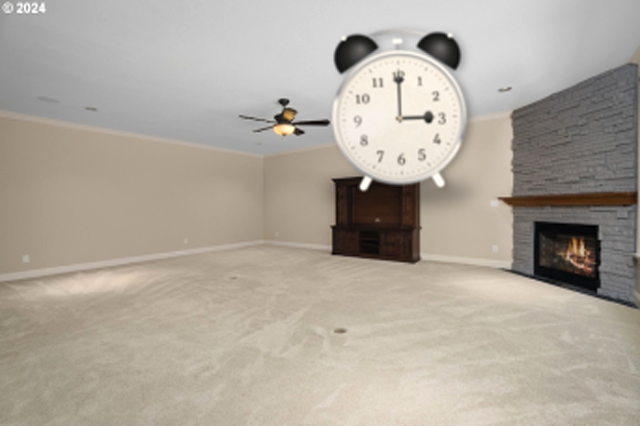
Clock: 3.00
